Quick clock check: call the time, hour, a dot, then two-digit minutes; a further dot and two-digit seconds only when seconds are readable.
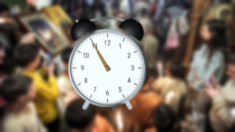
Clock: 10.55
